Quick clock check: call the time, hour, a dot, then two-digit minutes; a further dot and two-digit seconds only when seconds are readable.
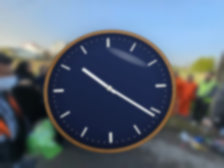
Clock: 10.21
